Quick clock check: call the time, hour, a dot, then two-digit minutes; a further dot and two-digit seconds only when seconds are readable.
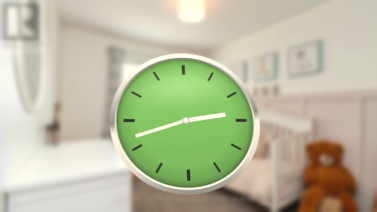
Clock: 2.42
